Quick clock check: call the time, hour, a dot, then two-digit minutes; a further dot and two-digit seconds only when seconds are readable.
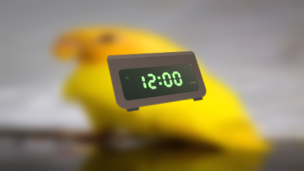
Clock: 12.00
